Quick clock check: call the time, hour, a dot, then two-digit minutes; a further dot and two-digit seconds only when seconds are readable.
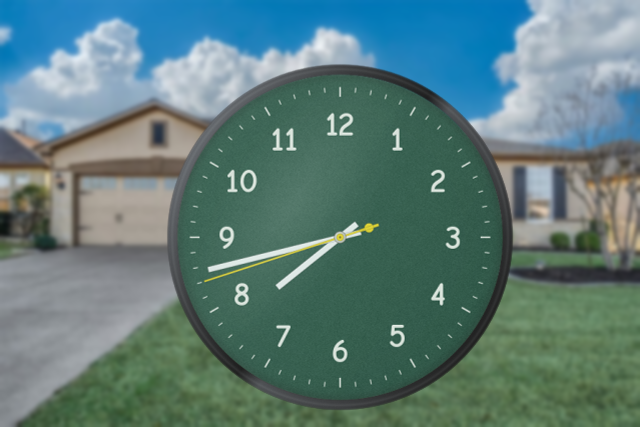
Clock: 7.42.42
